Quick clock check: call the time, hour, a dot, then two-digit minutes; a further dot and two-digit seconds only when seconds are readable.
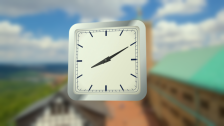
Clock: 8.10
